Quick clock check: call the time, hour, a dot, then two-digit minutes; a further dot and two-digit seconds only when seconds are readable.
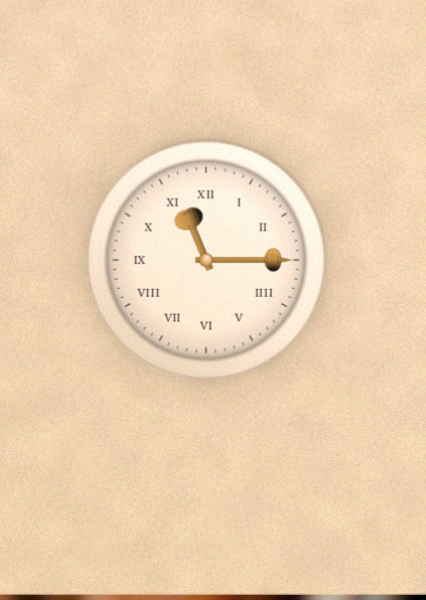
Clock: 11.15
